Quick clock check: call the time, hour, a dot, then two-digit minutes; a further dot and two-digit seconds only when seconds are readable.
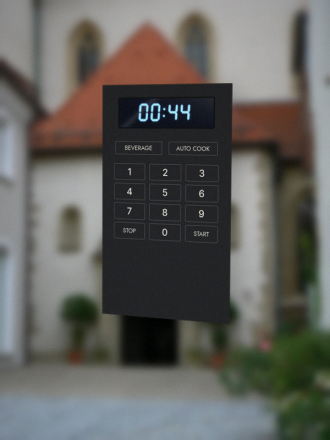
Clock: 0.44
